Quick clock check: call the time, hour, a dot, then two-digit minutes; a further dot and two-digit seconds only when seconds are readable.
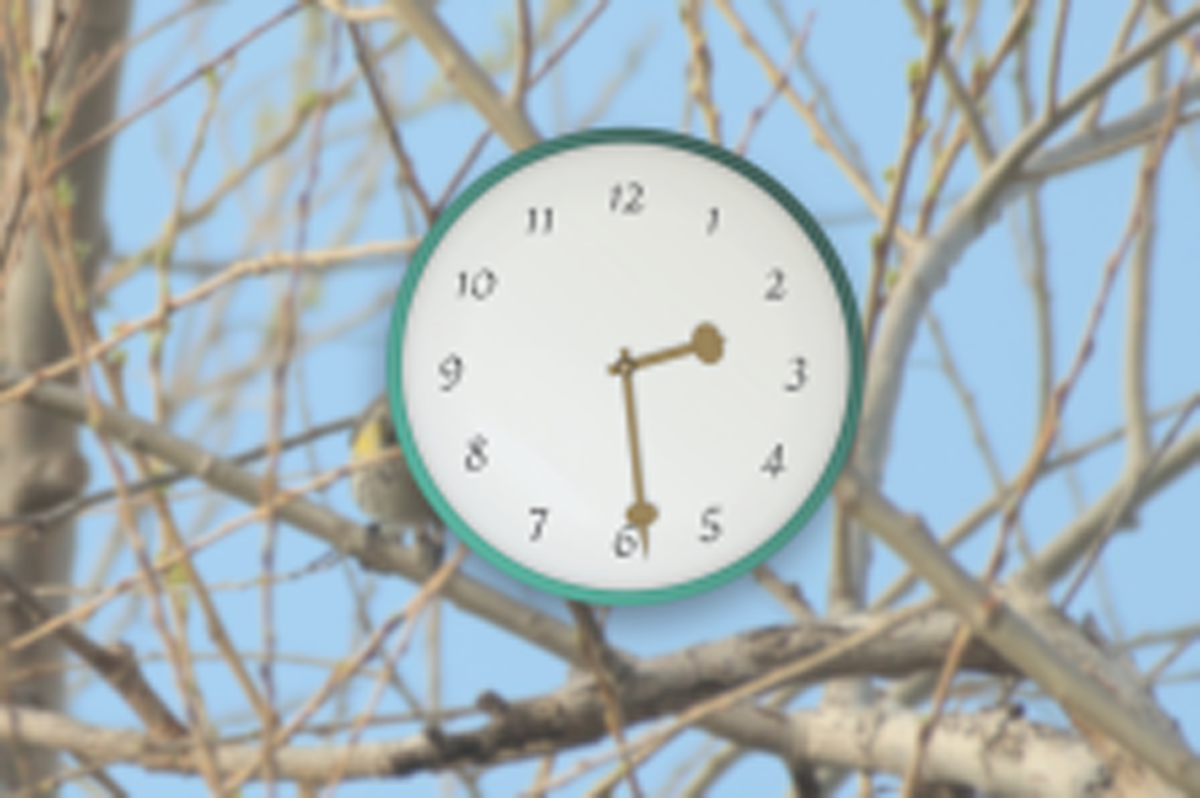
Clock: 2.29
